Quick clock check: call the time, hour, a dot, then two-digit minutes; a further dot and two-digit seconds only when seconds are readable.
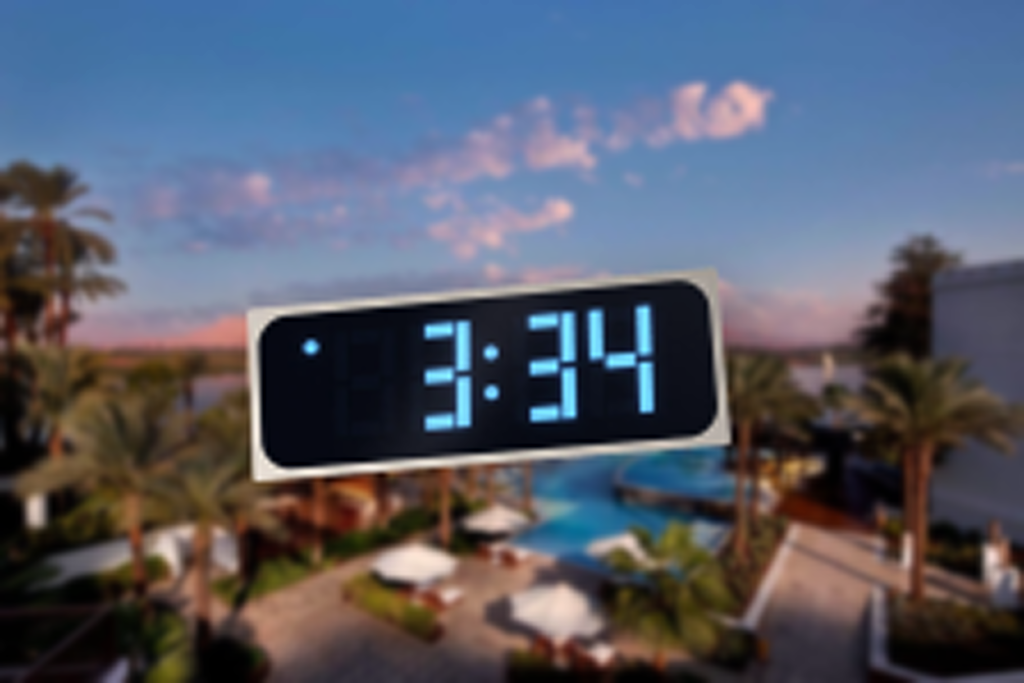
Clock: 3.34
